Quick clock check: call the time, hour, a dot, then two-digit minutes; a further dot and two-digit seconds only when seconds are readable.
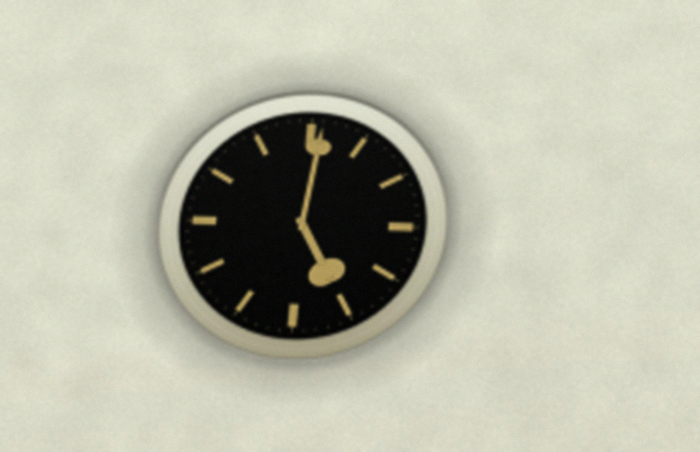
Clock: 5.01
